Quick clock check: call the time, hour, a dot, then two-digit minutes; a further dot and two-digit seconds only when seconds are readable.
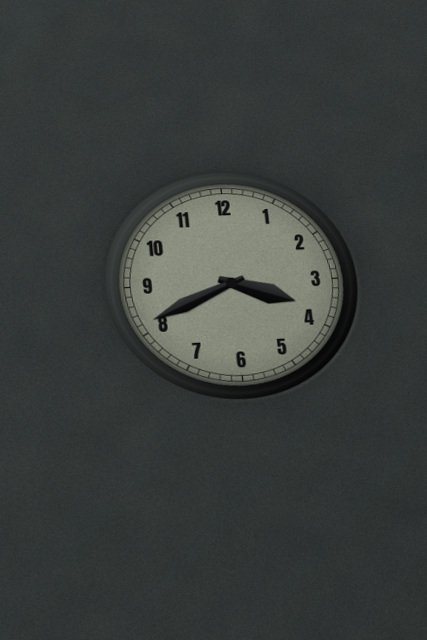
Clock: 3.41
